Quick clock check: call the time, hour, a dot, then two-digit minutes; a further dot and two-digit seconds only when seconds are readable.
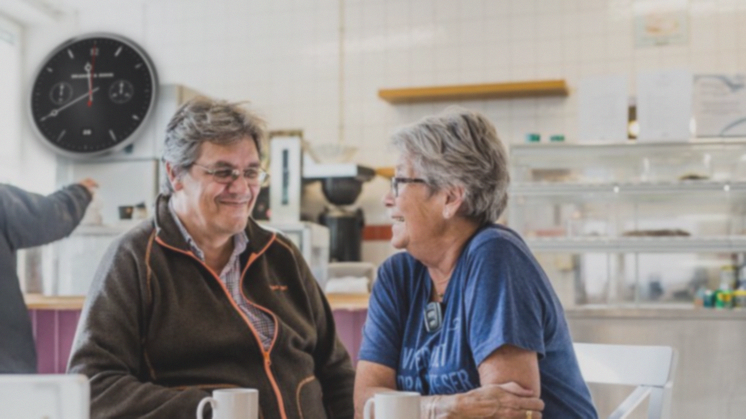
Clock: 11.40
